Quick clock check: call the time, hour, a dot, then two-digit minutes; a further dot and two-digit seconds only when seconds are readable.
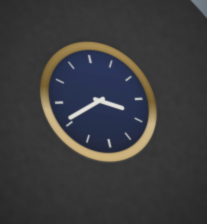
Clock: 3.41
